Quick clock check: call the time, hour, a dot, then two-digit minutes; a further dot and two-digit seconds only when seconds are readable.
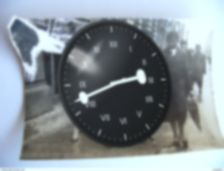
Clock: 2.42
